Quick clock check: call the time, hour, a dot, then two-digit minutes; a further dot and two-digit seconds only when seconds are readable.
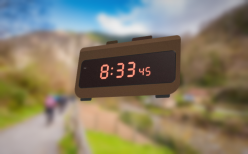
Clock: 8.33.45
